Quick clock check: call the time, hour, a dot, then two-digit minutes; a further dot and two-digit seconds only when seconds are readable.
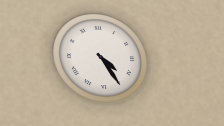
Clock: 4.25
